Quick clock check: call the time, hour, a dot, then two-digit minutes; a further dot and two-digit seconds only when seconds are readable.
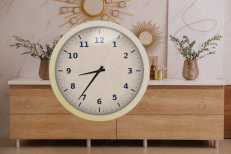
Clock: 8.36
